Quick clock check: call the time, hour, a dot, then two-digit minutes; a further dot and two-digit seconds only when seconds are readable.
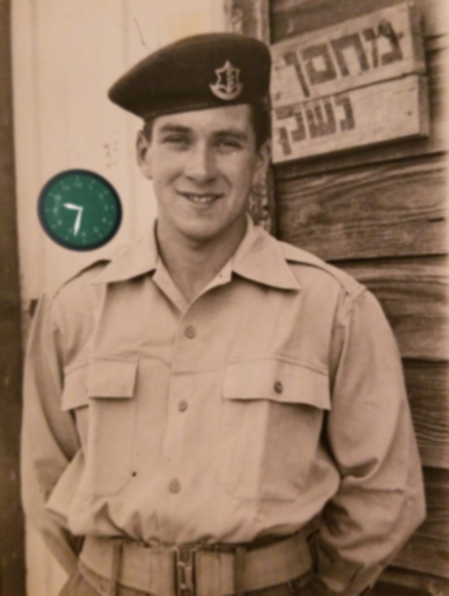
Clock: 9.33
